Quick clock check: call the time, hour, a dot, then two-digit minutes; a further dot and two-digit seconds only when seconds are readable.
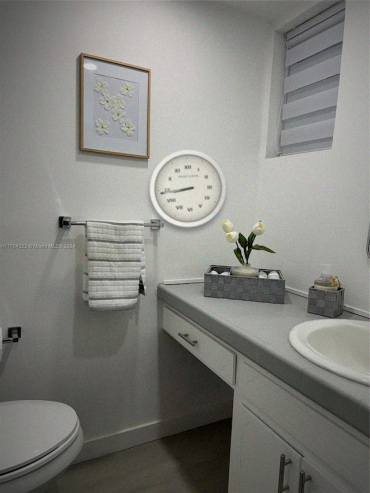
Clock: 8.44
